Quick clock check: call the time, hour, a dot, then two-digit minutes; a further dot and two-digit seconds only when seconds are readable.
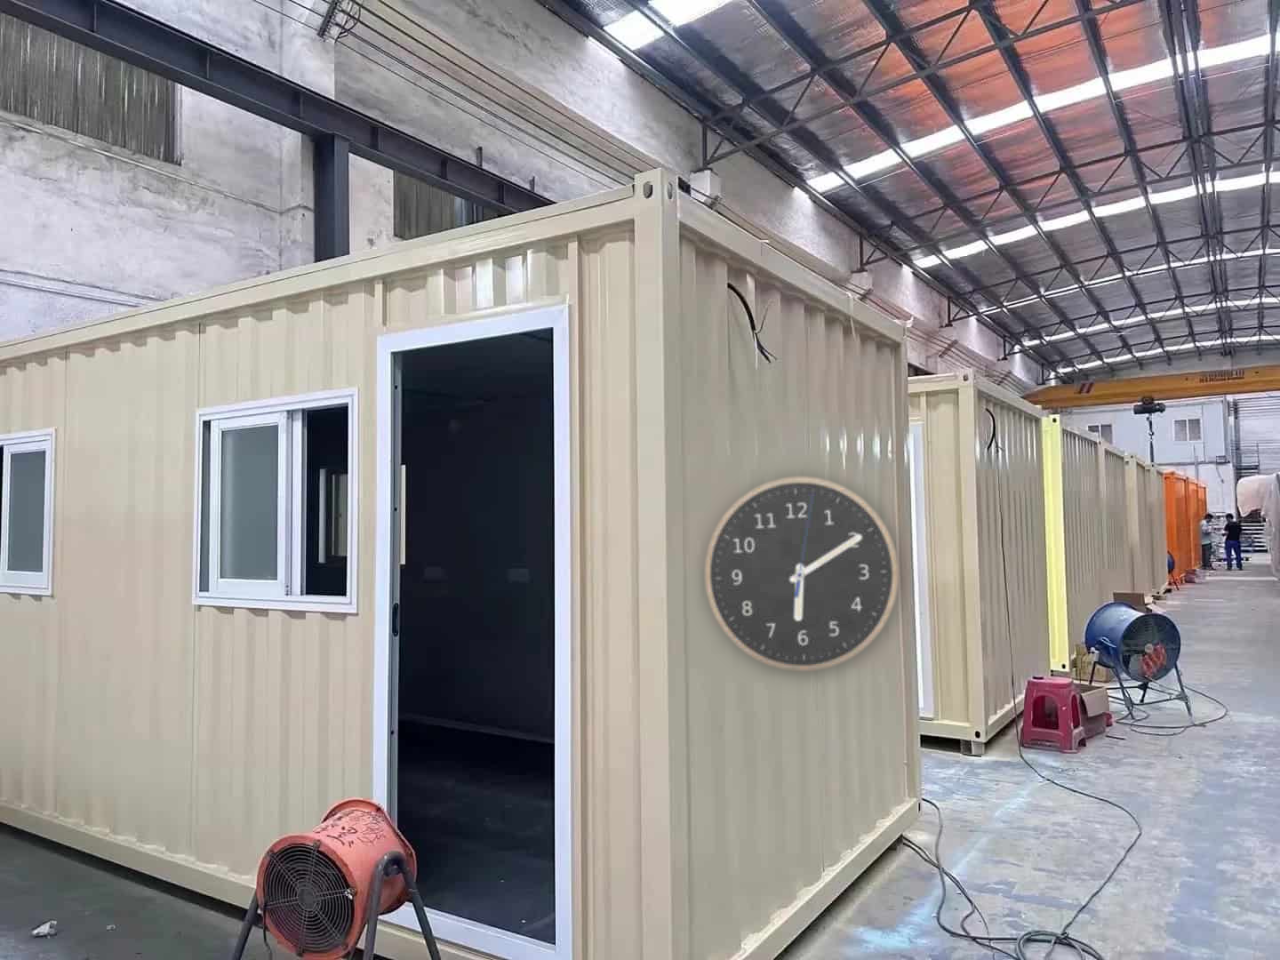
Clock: 6.10.02
